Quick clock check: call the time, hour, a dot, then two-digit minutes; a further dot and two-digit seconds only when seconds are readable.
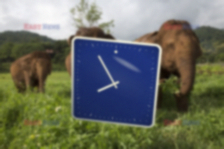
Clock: 7.55
